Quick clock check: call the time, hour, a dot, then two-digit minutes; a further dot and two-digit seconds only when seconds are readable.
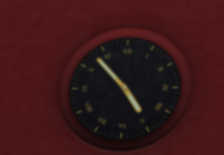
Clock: 4.53
